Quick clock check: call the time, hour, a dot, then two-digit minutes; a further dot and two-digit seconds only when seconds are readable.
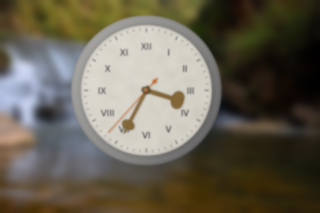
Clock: 3.34.37
